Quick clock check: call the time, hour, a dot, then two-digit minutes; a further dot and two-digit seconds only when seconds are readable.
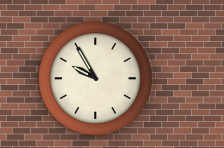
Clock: 9.55
